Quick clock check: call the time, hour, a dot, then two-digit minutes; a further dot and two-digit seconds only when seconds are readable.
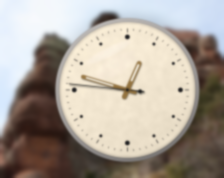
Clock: 12.47.46
